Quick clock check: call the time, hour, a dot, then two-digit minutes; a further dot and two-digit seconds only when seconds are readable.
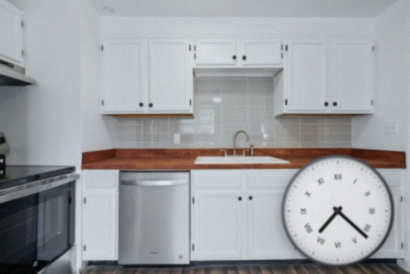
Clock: 7.22
